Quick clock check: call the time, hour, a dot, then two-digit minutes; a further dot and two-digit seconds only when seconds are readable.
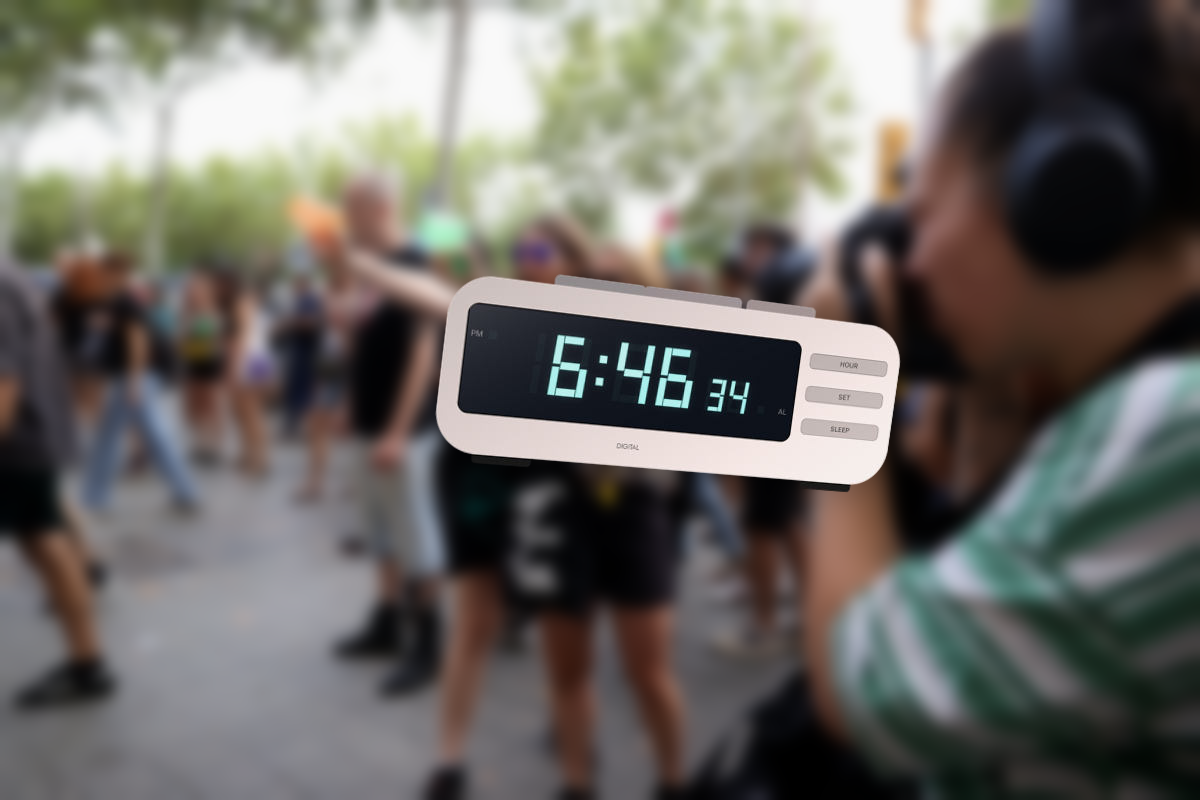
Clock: 6.46.34
